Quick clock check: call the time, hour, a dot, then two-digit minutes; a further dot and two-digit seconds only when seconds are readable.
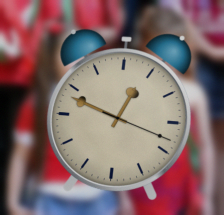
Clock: 12.48.18
